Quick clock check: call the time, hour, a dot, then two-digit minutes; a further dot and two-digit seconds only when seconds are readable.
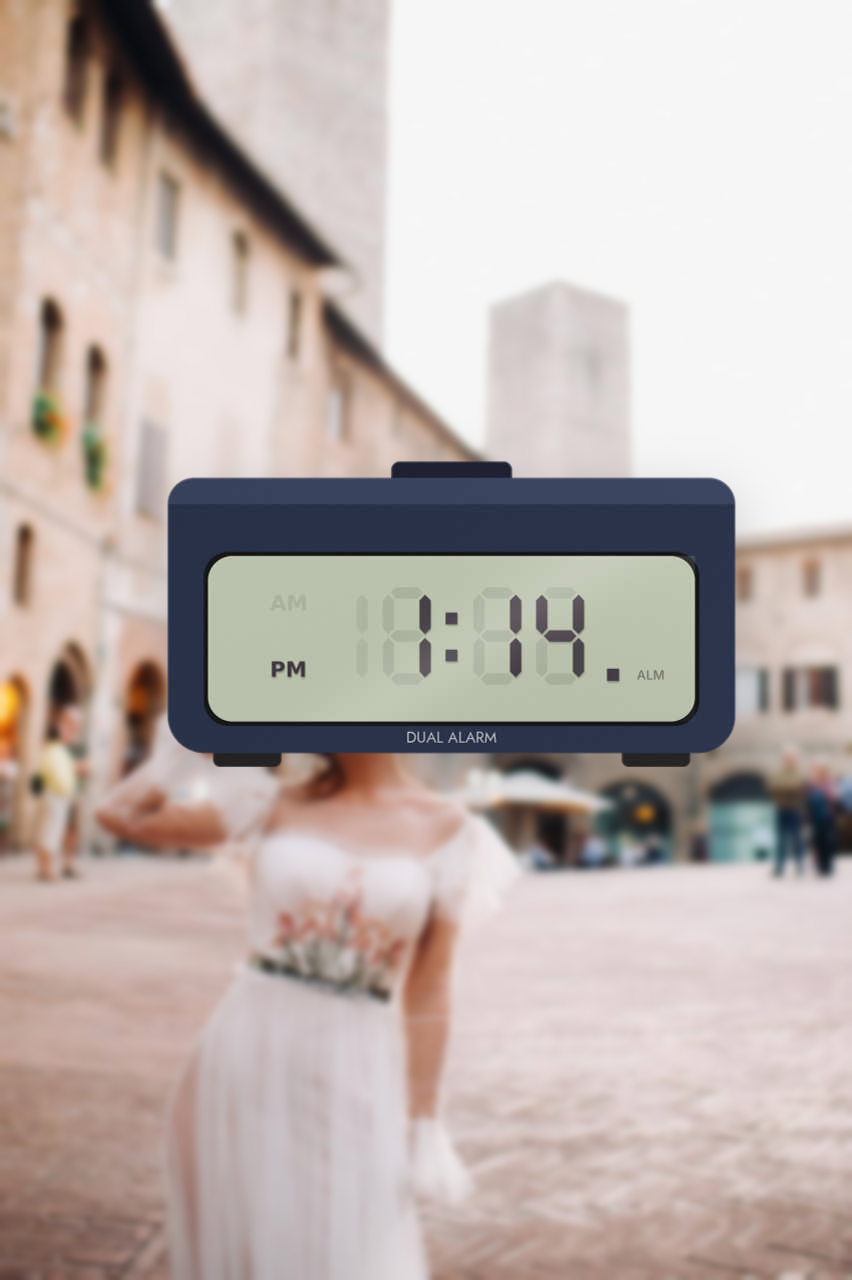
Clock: 1.14
